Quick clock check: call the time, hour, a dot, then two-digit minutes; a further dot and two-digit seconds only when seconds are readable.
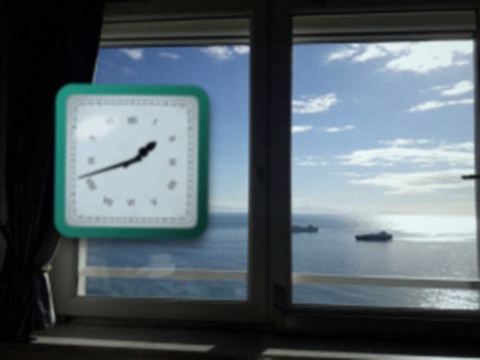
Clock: 1.42
